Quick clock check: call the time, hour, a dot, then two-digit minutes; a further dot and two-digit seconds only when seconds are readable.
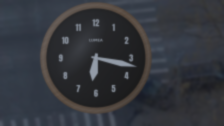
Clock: 6.17
